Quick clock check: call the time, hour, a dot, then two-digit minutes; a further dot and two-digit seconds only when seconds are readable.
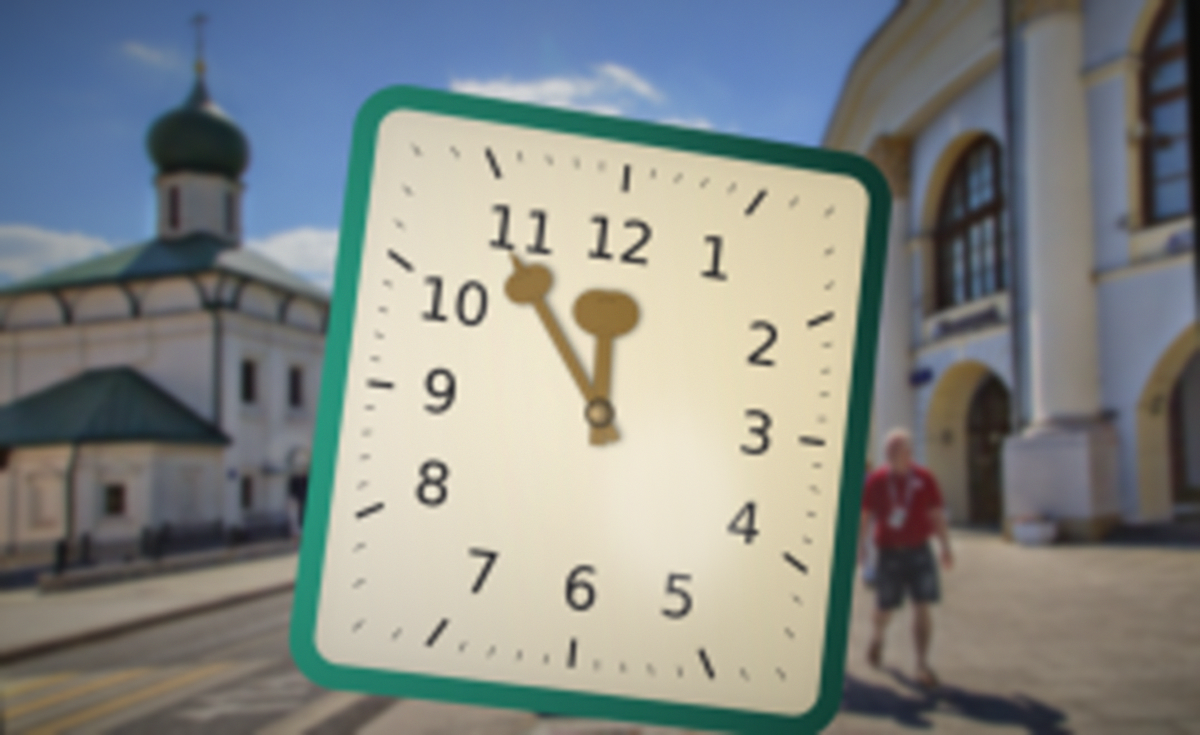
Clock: 11.54
